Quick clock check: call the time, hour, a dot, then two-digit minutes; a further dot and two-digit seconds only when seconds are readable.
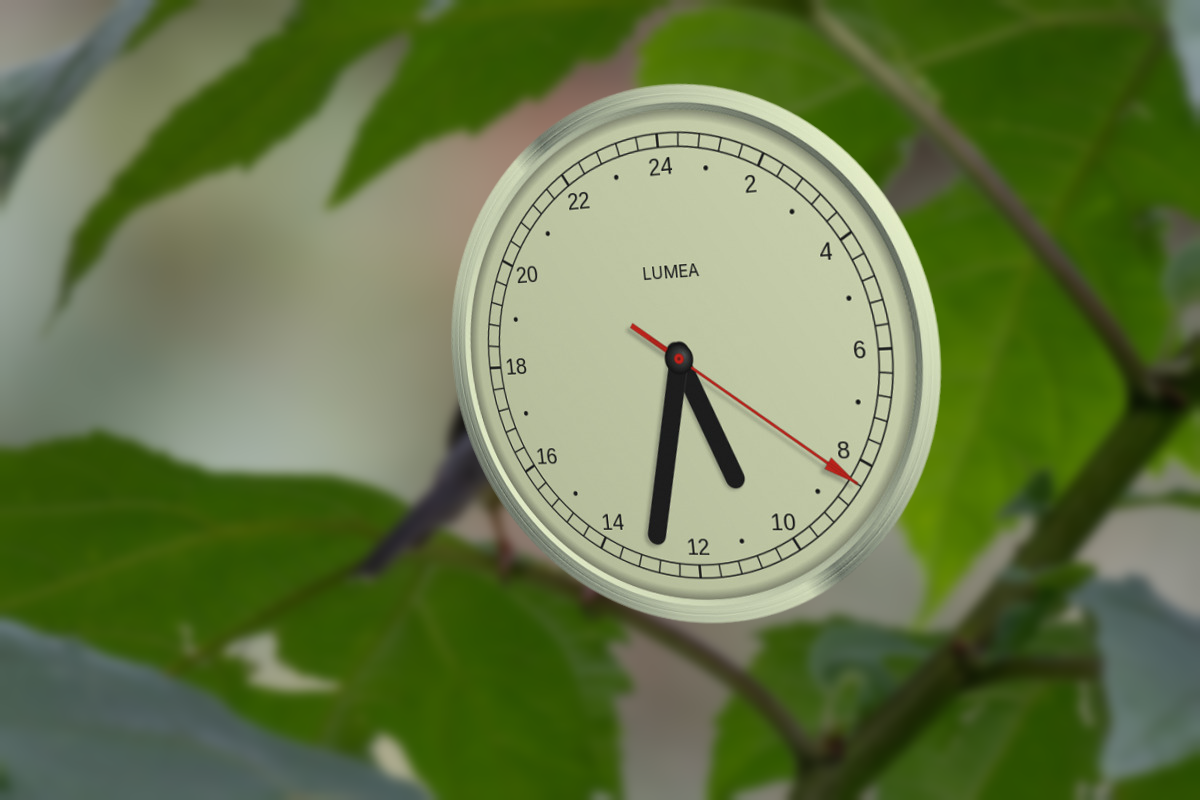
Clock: 10.32.21
